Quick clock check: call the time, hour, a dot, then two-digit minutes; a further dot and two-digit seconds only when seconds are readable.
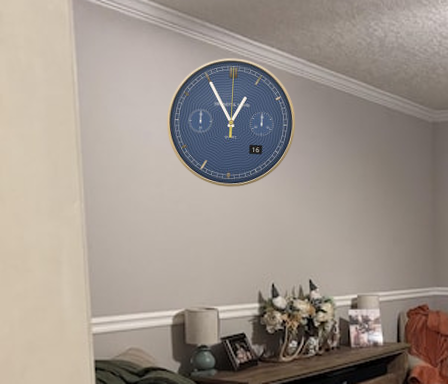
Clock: 12.55
